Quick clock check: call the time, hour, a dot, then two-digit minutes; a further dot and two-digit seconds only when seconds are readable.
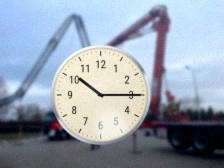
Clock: 10.15
